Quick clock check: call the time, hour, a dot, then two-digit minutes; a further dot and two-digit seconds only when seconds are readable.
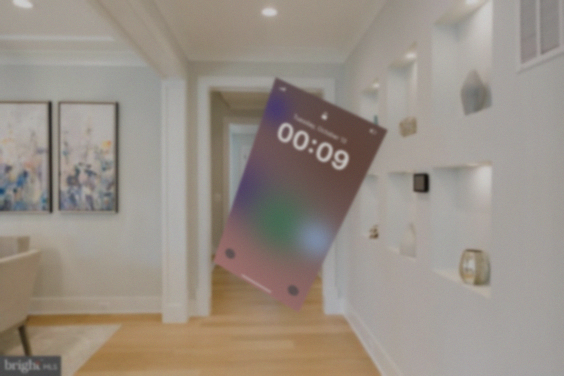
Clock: 0.09
